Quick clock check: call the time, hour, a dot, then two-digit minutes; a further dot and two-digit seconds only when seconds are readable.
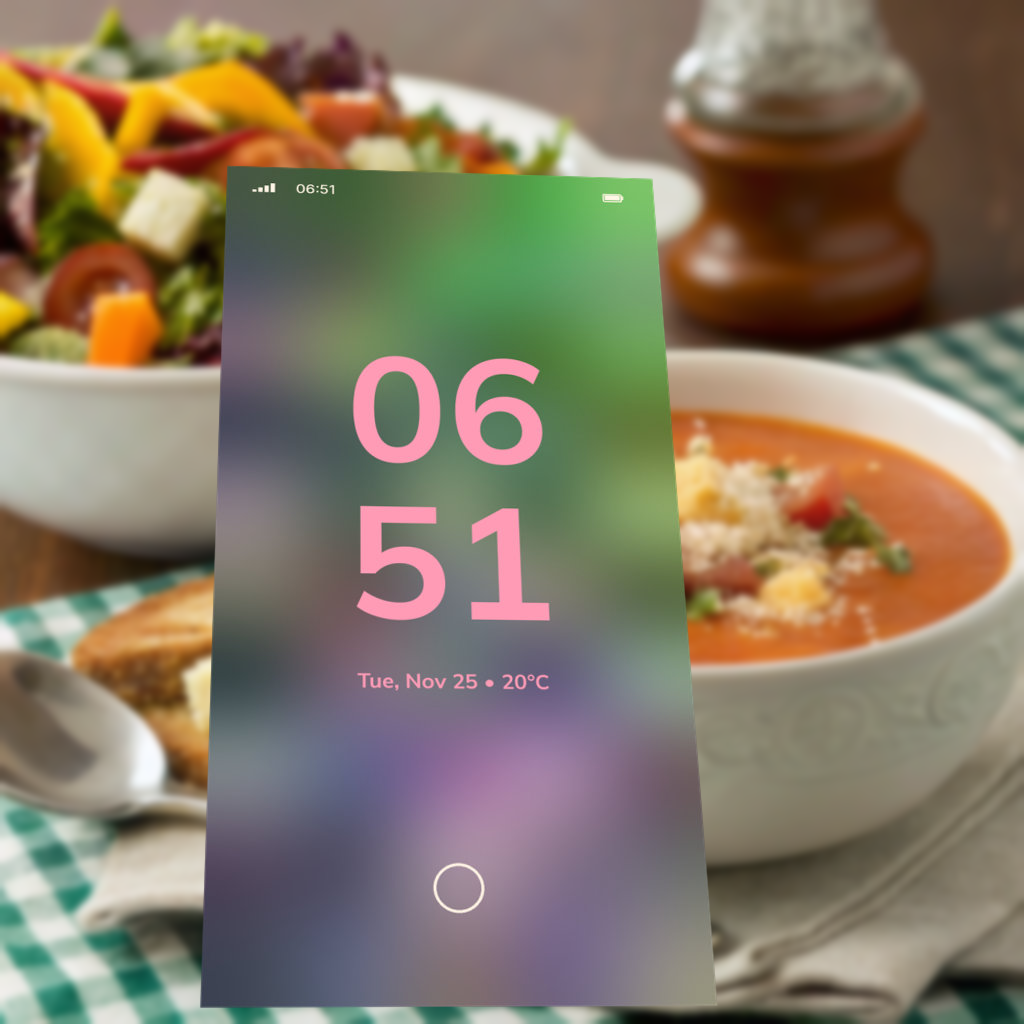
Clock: 6.51
